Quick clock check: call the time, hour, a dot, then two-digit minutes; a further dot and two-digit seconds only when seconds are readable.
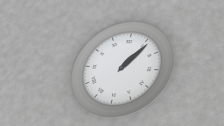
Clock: 1.06
